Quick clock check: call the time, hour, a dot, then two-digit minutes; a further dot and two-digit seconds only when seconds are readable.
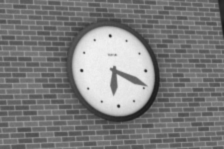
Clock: 6.19
